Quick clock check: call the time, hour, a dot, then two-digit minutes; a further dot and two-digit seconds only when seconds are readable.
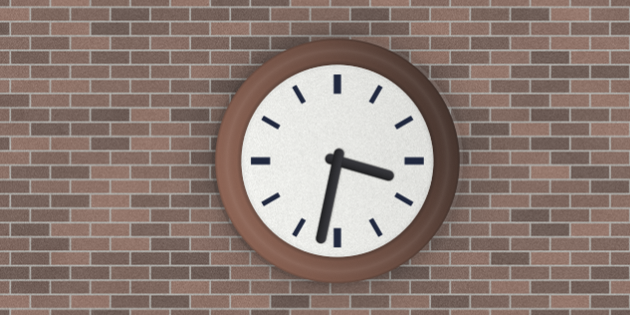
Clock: 3.32
